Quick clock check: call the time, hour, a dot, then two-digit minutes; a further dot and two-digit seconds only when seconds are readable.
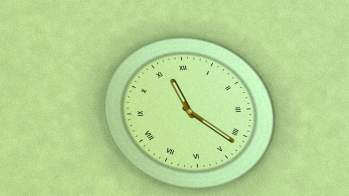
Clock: 11.22
